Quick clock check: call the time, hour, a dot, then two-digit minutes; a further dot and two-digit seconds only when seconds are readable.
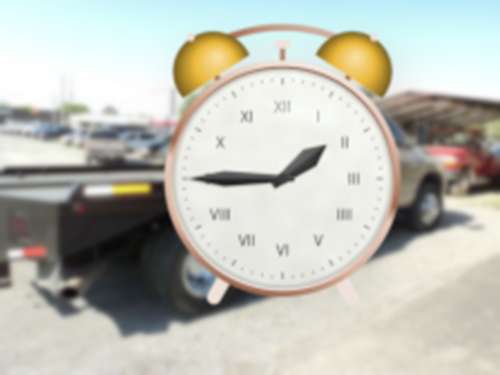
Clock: 1.45
